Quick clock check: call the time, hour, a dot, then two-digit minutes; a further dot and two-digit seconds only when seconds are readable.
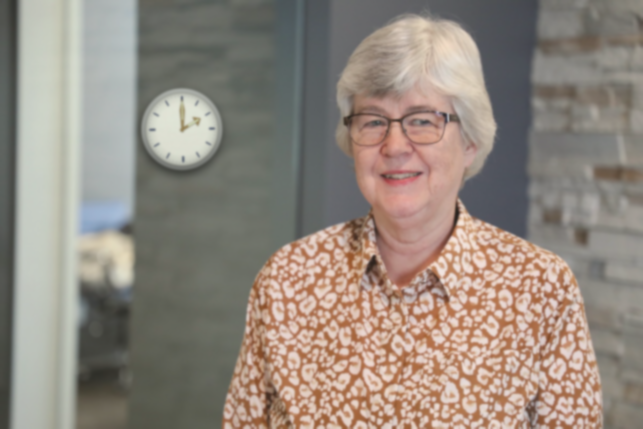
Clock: 2.00
